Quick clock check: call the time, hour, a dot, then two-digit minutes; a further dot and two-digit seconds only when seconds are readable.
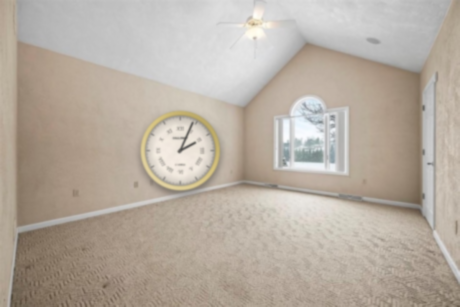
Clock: 2.04
